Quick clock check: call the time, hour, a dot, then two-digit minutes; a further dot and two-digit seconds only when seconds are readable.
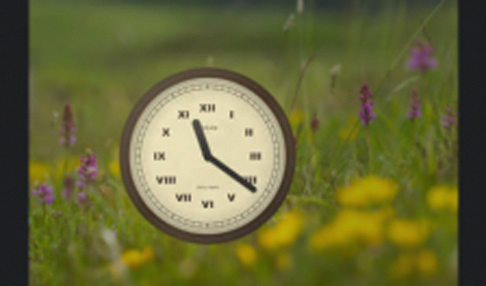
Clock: 11.21
